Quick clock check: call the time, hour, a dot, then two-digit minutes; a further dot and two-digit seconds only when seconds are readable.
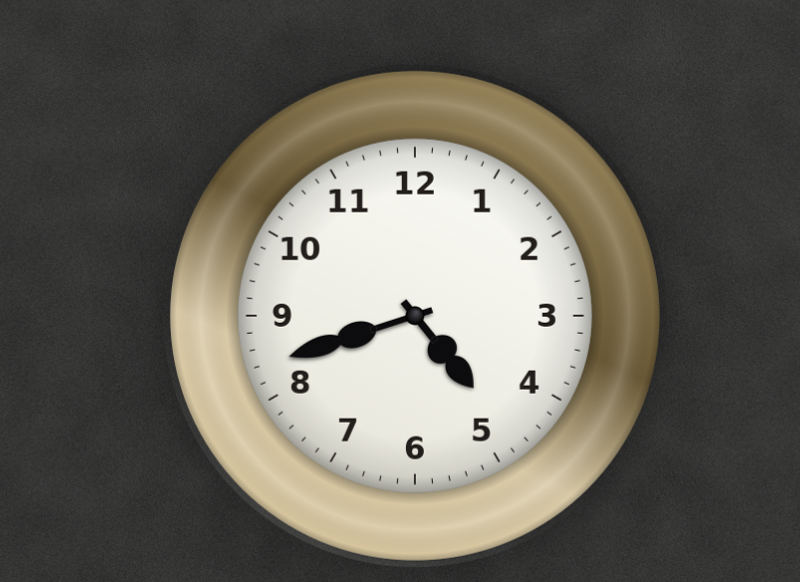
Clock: 4.42
